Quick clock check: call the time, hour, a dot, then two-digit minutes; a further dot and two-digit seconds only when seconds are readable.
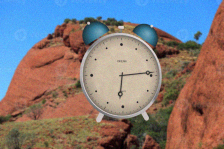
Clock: 6.14
